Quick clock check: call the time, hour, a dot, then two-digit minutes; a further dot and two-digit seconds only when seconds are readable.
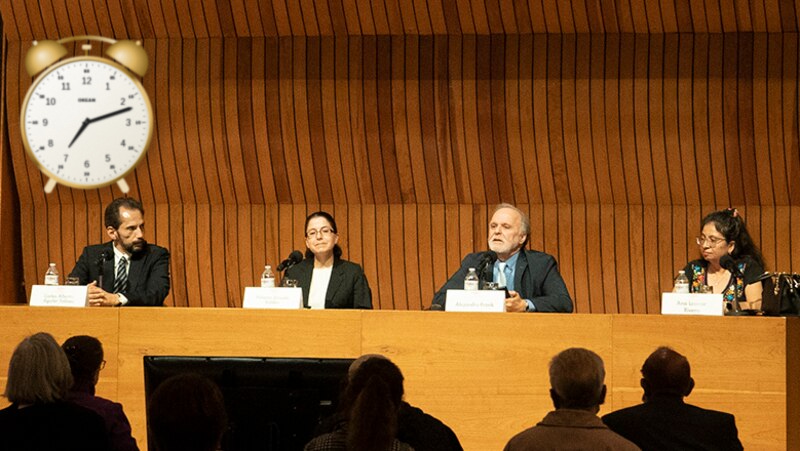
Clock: 7.12
